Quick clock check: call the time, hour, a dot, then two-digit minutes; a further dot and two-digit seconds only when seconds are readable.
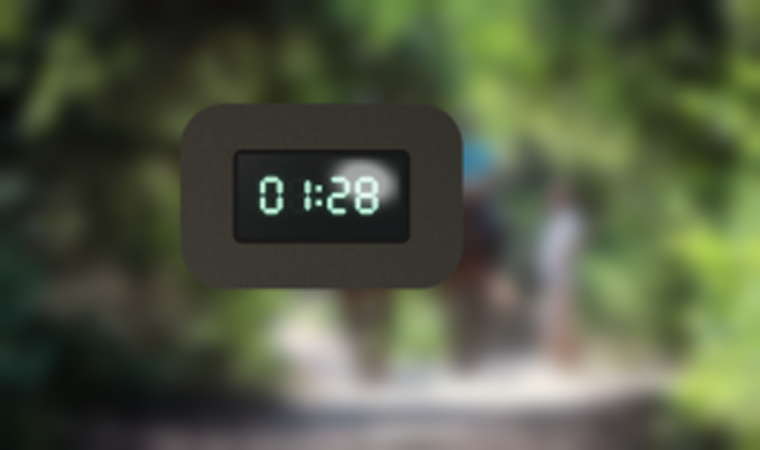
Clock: 1.28
